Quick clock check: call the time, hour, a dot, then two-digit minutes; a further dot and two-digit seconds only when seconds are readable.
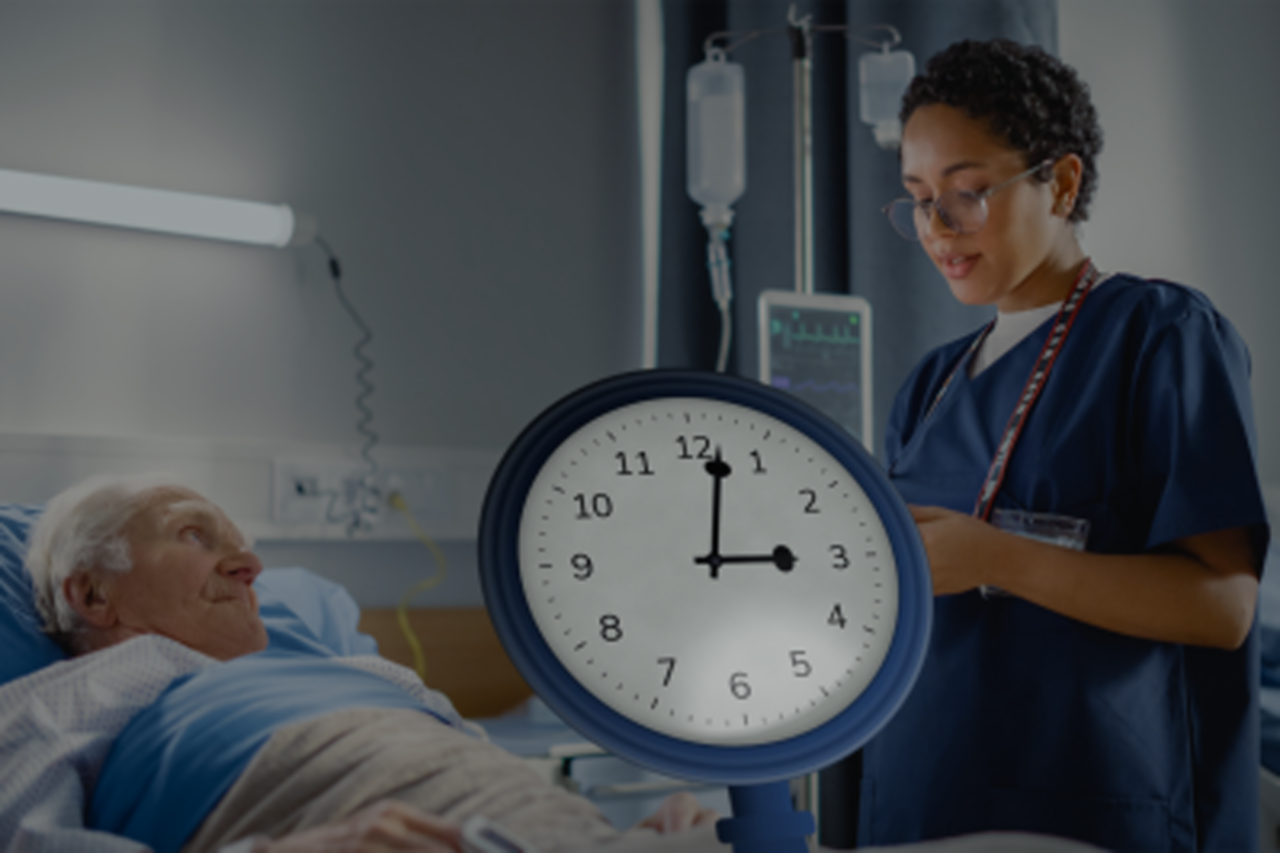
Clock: 3.02
